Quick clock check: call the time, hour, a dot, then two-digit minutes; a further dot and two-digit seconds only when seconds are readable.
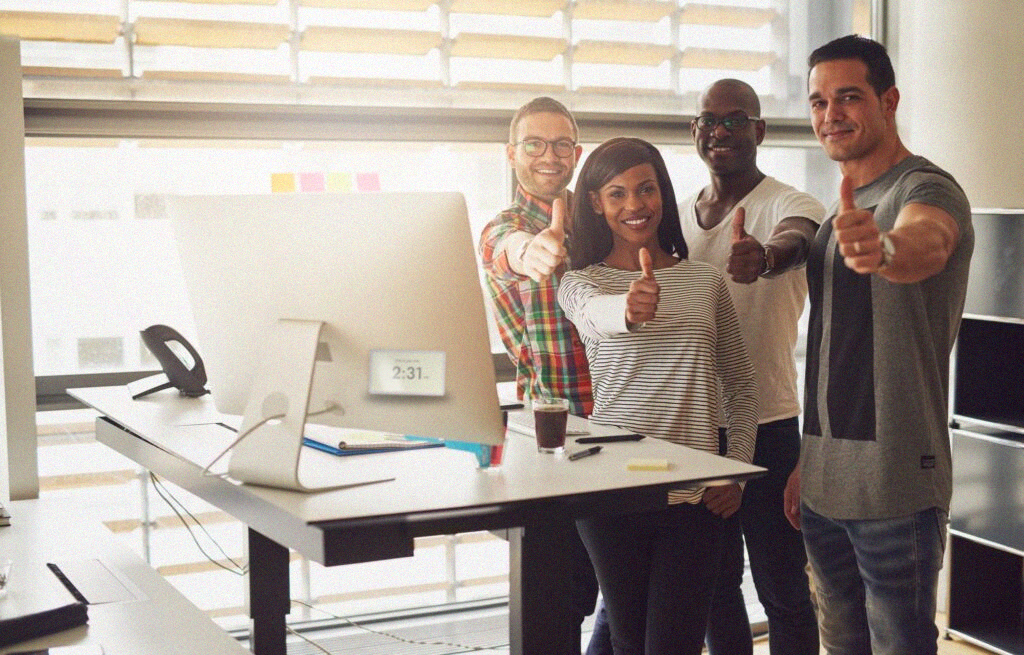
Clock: 2.31
